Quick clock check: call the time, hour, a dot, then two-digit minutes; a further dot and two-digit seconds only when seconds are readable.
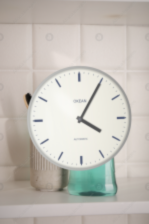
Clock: 4.05
